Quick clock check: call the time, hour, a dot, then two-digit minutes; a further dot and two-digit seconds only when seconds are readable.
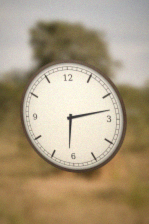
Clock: 6.13
